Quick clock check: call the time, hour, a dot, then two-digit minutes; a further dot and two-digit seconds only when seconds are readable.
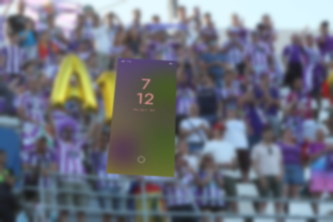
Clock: 7.12
